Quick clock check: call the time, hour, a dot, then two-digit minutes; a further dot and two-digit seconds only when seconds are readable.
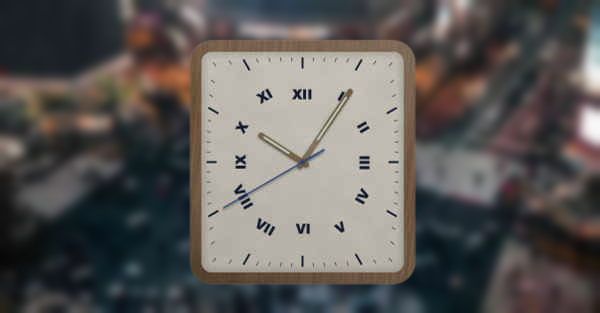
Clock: 10.05.40
